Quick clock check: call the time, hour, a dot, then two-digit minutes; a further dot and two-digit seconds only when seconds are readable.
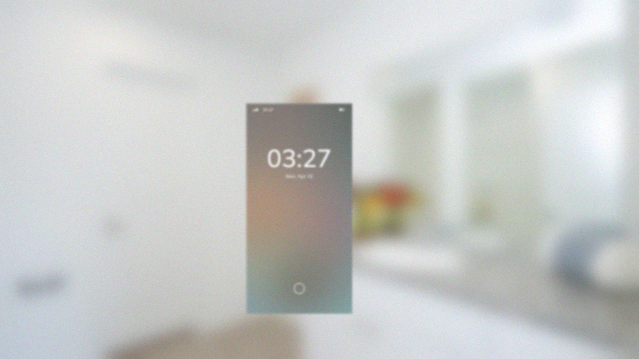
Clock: 3.27
